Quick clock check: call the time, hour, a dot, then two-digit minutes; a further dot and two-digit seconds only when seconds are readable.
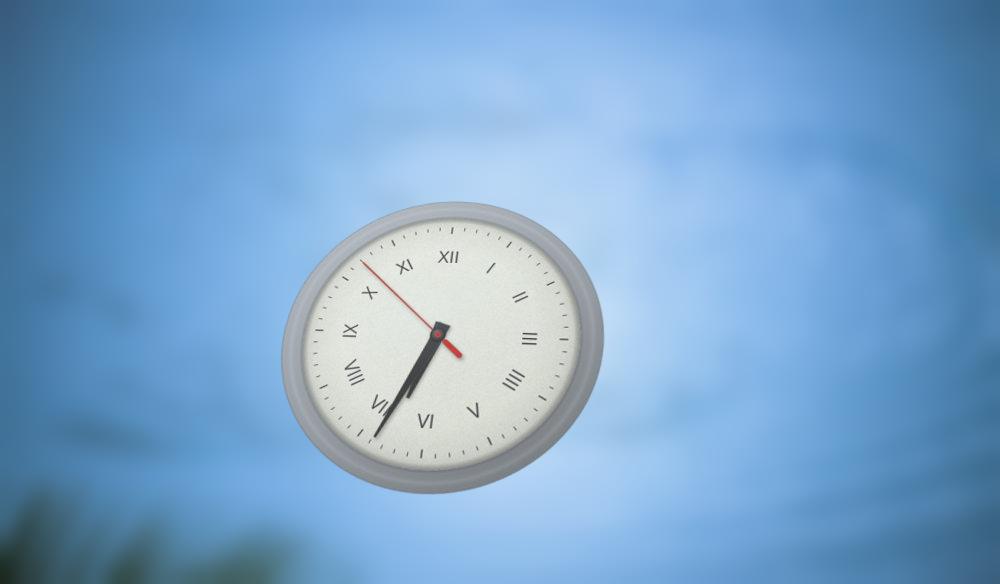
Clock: 6.33.52
